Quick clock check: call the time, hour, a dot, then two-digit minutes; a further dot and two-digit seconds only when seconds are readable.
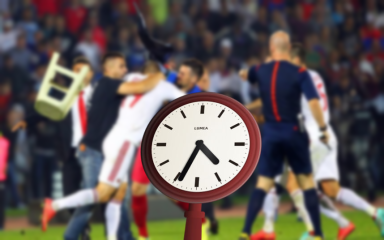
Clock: 4.34
